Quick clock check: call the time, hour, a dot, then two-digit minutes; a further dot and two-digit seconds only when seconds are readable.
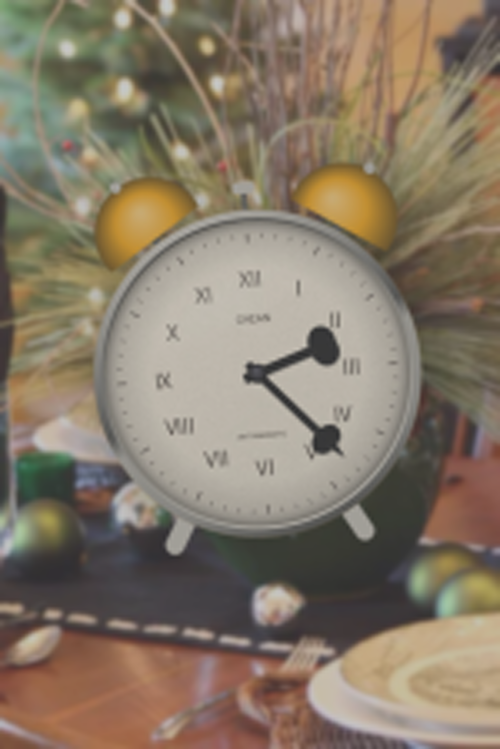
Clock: 2.23
